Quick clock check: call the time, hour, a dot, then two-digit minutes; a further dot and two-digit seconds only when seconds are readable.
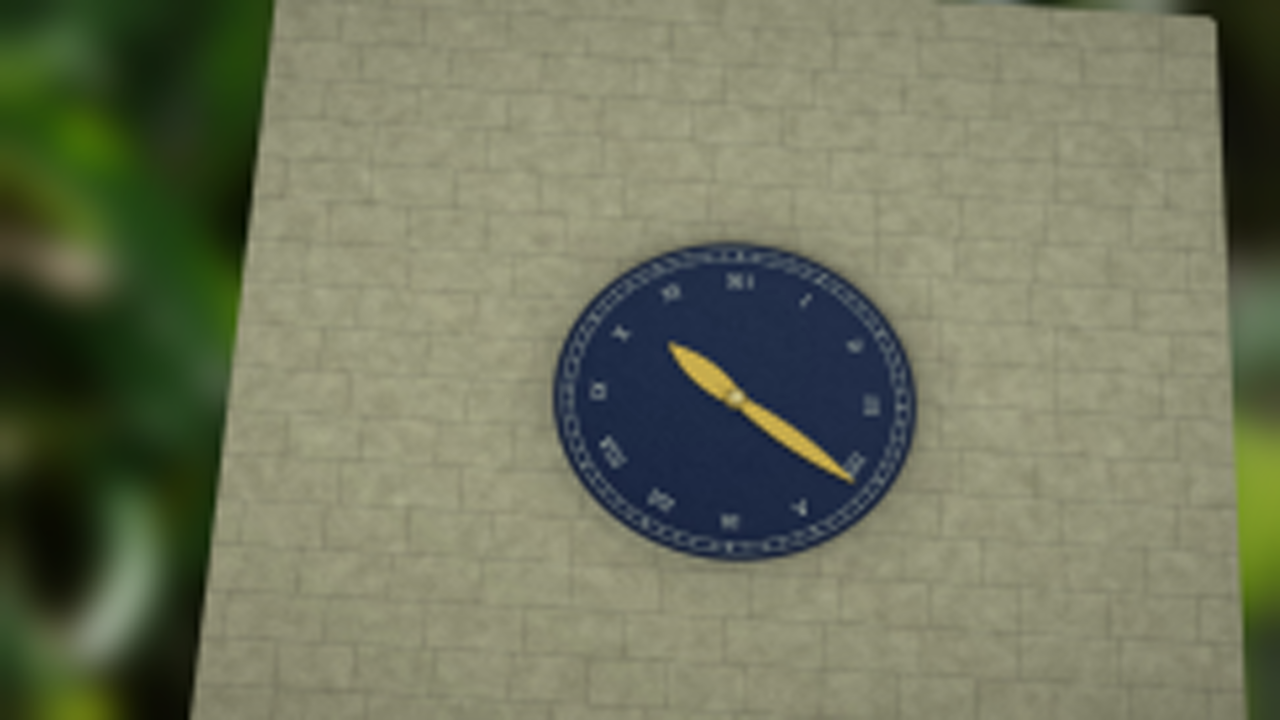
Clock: 10.21
